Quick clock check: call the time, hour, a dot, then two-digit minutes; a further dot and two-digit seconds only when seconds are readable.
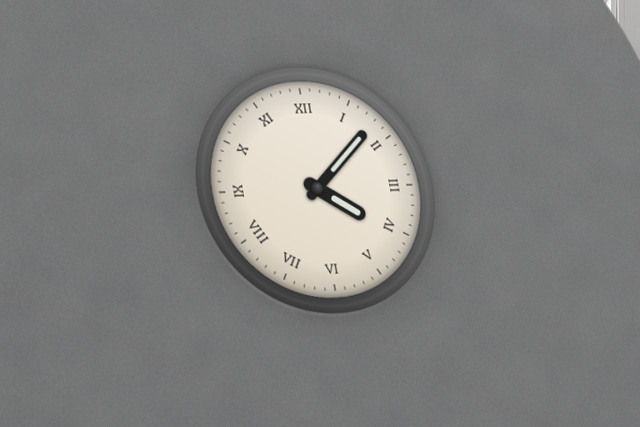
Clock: 4.08
